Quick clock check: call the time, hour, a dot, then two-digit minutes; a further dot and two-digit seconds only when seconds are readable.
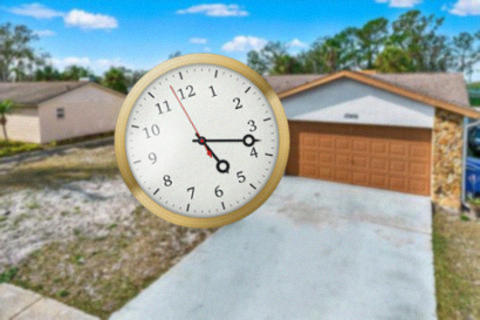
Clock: 5.17.58
